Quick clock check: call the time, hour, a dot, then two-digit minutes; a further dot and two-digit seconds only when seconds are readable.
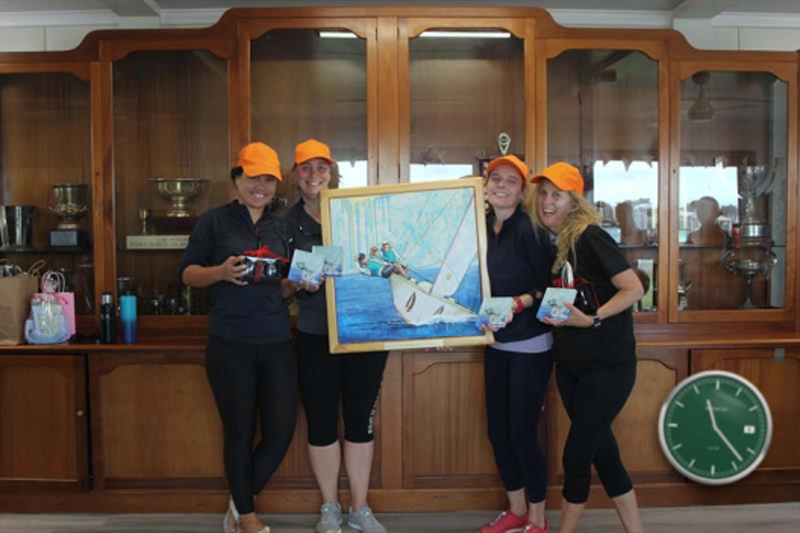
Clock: 11.23
